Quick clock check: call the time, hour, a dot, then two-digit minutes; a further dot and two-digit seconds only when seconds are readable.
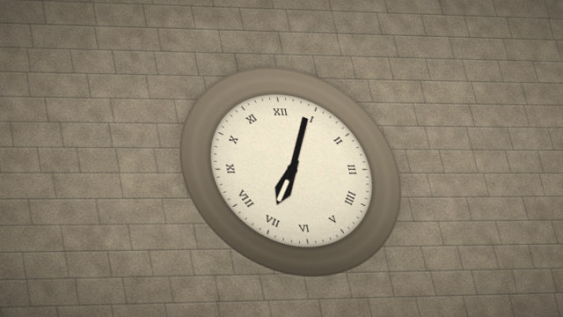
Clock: 7.04
